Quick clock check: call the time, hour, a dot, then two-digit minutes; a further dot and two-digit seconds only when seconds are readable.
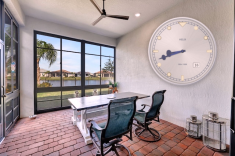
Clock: 8.42
